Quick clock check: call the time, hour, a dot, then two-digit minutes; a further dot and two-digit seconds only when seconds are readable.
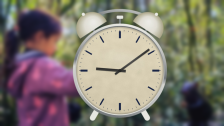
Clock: 9.09
